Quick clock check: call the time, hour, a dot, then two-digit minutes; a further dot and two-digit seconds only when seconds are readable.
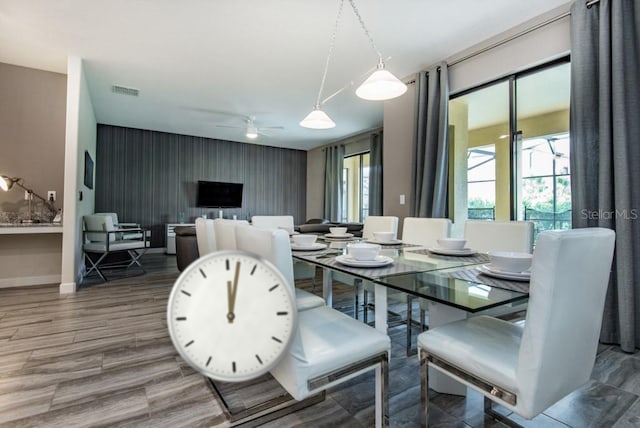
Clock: 12.02
